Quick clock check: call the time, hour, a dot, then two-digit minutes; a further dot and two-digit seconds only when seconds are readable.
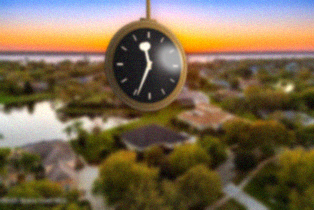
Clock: 11.34
